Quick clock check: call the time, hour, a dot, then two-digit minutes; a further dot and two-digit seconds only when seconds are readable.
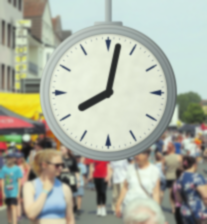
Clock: 8.02
